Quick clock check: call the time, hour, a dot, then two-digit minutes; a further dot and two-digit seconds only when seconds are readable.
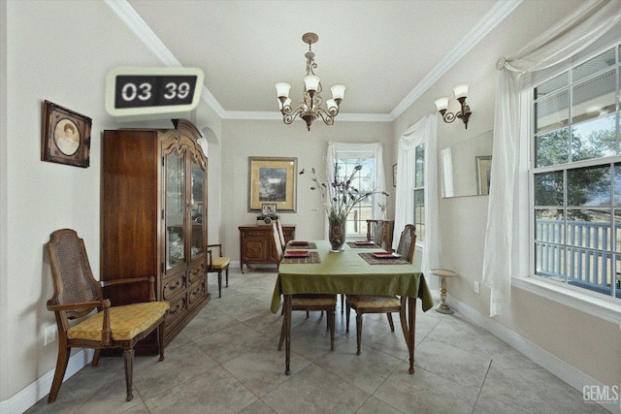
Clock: 3.39
